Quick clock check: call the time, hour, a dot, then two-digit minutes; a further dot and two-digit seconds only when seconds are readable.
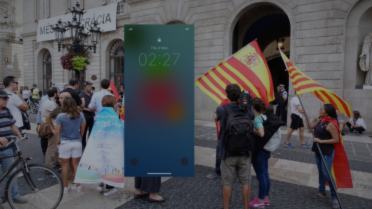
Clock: 2.27
